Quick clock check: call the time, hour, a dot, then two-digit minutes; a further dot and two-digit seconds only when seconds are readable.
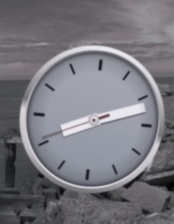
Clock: 8.11.41
